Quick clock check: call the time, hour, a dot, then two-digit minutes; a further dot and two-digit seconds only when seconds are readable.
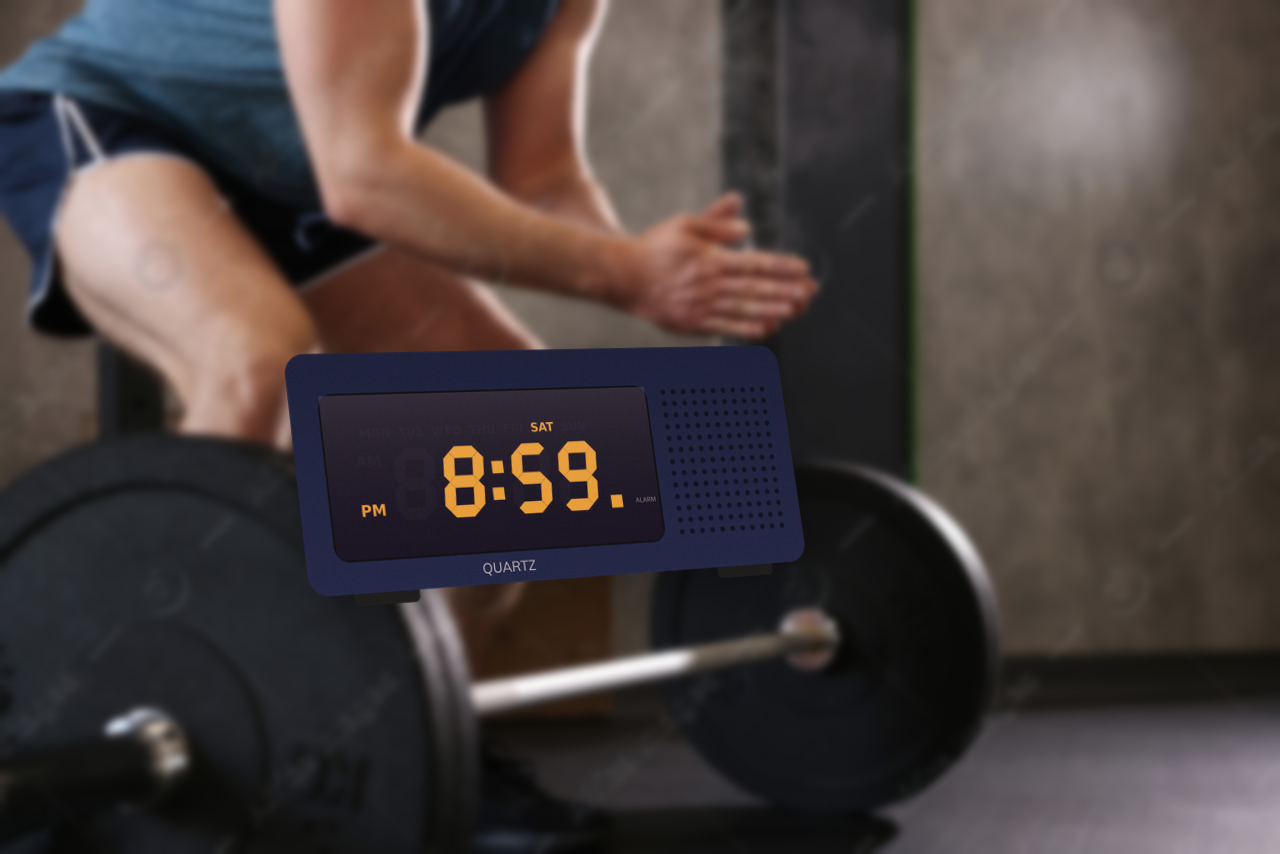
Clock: 8.59
